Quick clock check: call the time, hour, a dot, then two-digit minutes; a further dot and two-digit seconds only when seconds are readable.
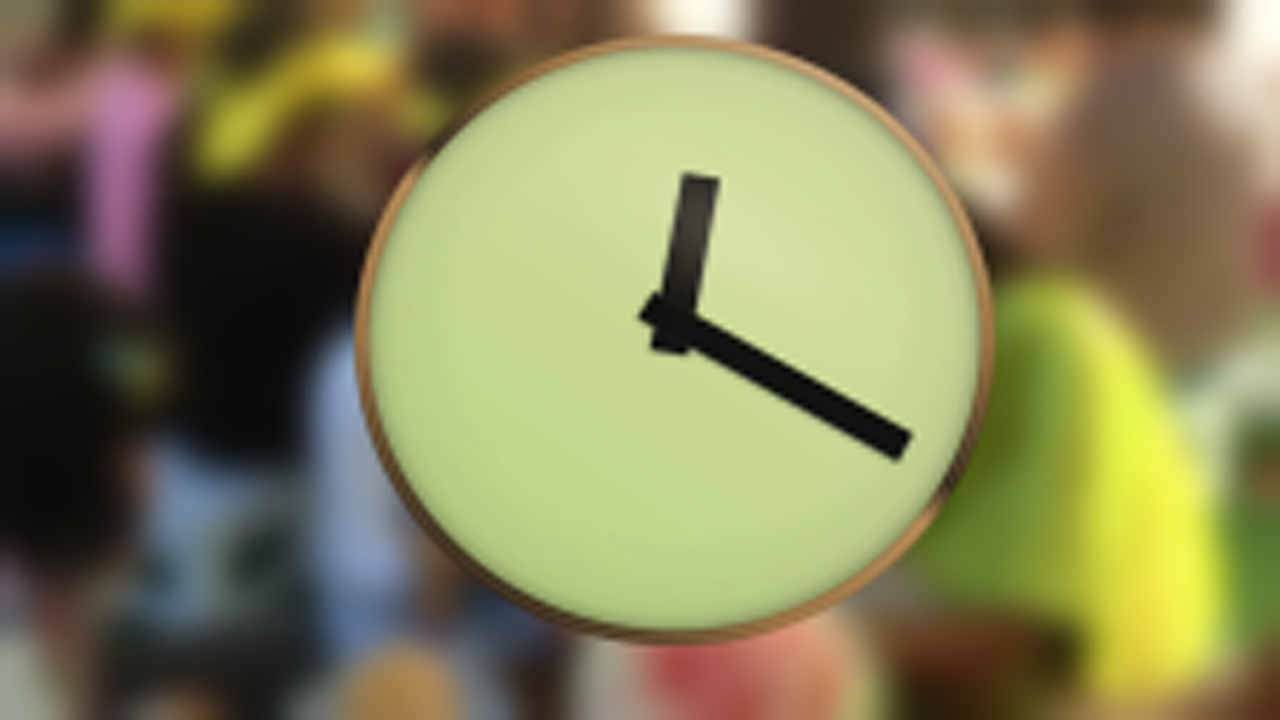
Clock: 12.20
